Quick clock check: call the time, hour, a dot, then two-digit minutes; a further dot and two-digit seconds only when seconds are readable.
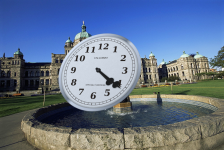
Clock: 4.21
